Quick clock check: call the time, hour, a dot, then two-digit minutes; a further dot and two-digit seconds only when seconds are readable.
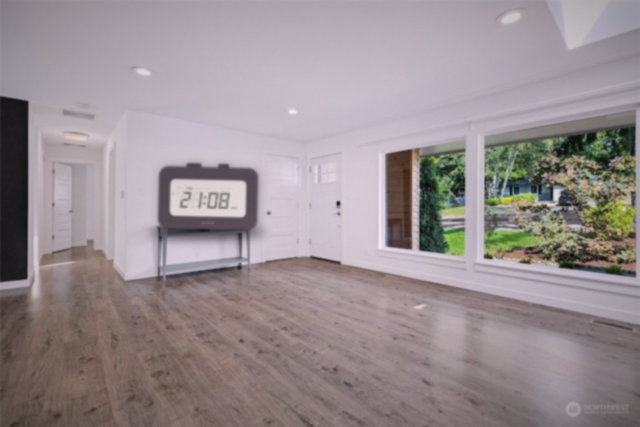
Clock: 21.08
